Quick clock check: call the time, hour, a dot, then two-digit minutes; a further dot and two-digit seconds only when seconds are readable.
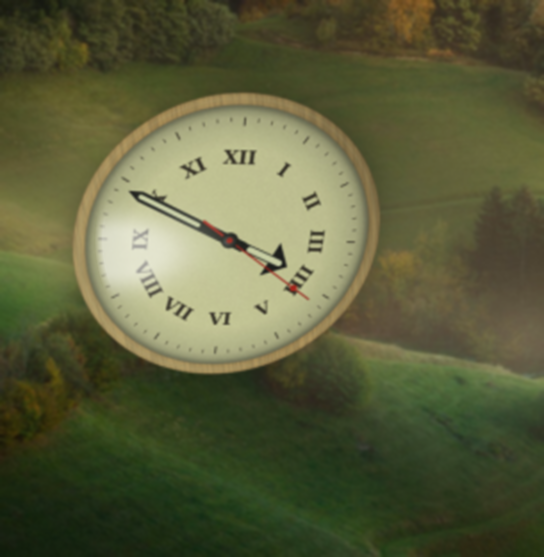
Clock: 3.49.21
